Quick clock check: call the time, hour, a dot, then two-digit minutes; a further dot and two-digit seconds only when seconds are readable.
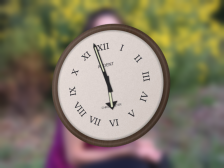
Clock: 5.58
